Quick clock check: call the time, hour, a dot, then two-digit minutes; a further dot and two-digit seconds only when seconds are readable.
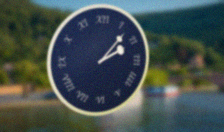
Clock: 2.07
